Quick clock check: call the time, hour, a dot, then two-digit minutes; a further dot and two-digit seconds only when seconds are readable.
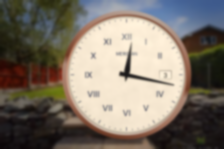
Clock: 12.17
